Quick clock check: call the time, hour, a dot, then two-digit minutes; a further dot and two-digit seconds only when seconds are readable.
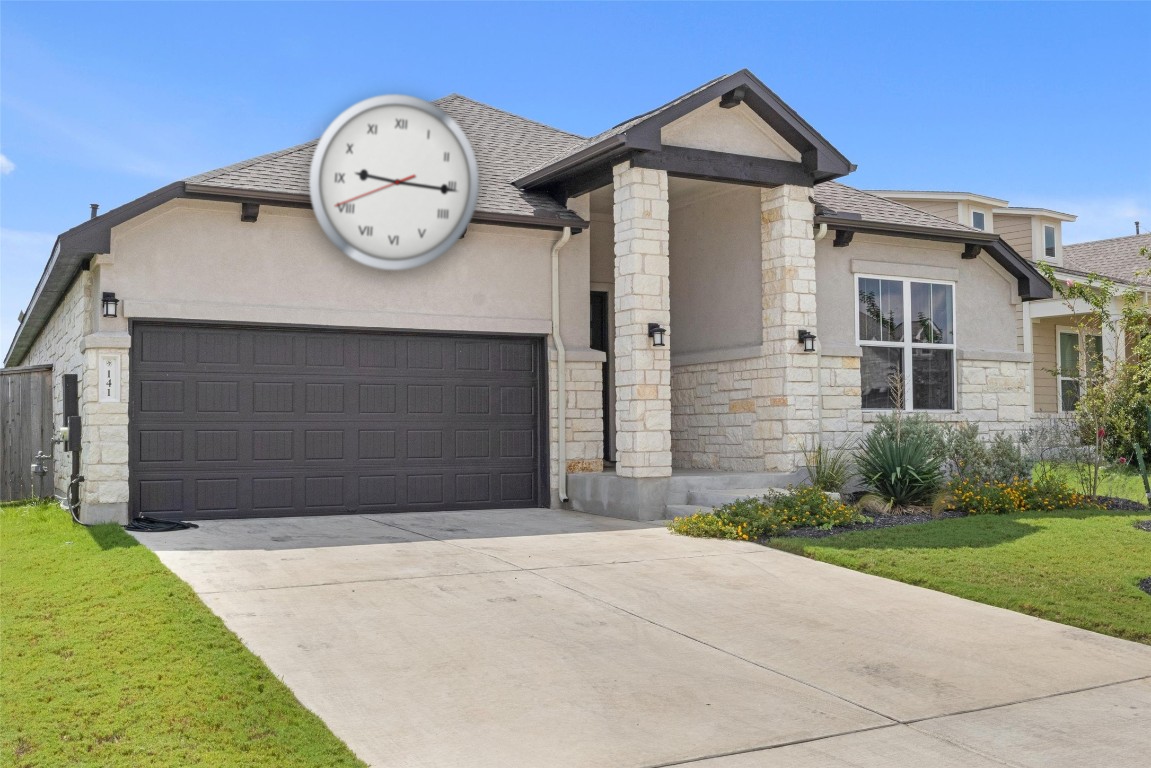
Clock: 9.15.41
